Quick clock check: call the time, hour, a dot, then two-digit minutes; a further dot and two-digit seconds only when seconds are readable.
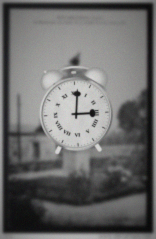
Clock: 3.01
